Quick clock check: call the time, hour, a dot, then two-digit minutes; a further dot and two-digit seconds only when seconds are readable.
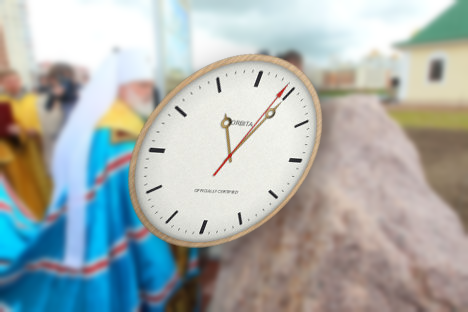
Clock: 11.05.04
